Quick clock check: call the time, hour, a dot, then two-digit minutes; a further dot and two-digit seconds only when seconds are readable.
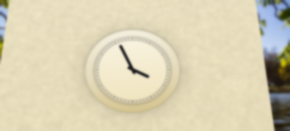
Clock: 3.56
